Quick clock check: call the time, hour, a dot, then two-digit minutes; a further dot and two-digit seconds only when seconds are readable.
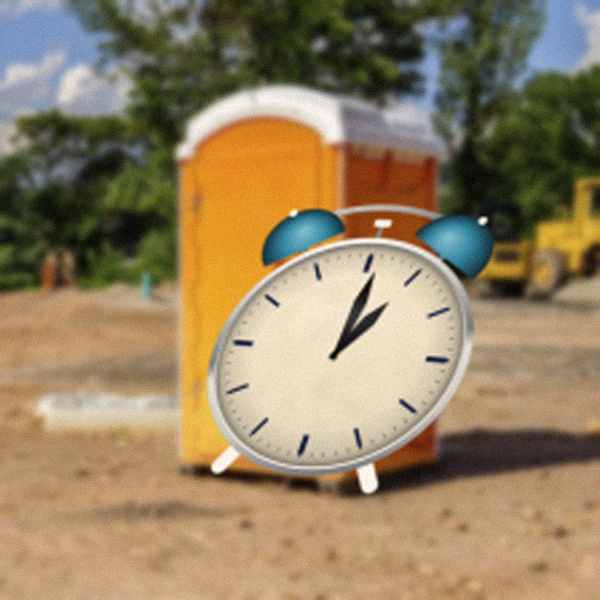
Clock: 1.01
